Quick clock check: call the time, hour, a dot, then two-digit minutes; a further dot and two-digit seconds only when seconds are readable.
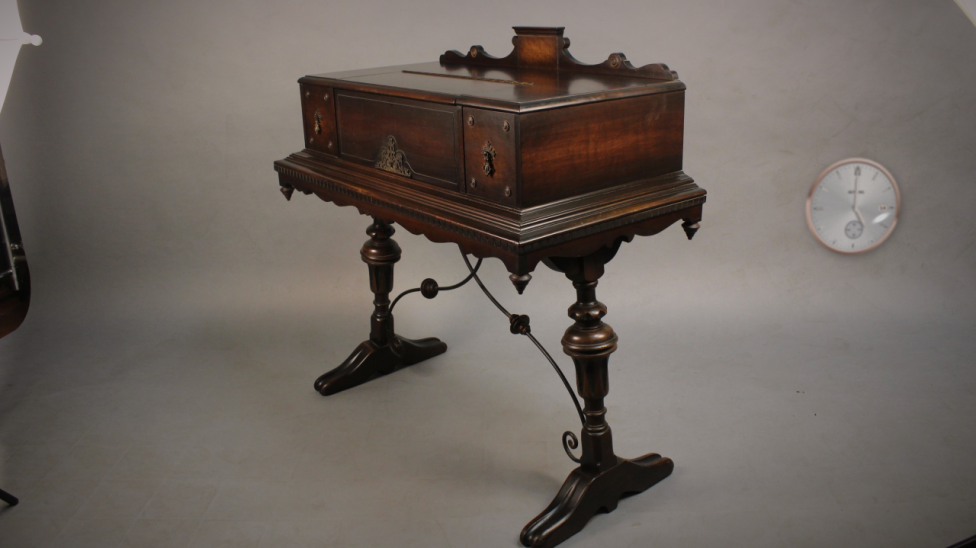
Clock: 5.00
